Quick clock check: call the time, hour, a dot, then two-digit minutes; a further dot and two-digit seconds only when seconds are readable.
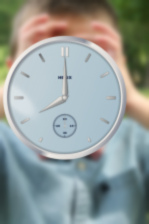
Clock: 8.00
